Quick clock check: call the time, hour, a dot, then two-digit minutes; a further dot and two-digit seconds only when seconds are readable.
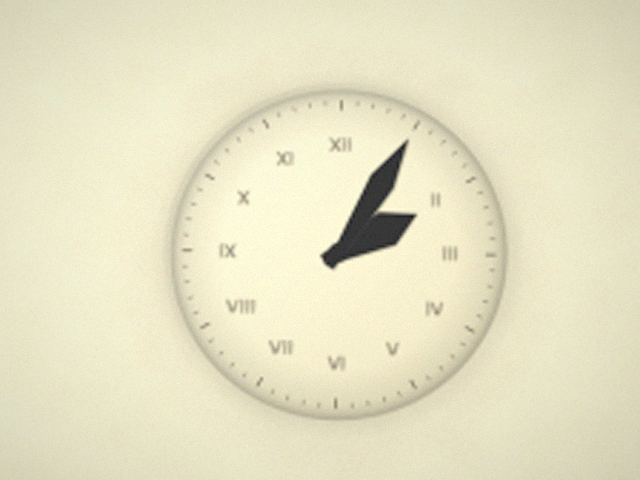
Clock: 2.05
